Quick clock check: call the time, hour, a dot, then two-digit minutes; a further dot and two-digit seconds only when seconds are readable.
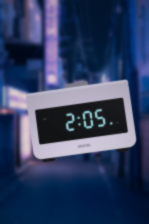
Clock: 2.05
